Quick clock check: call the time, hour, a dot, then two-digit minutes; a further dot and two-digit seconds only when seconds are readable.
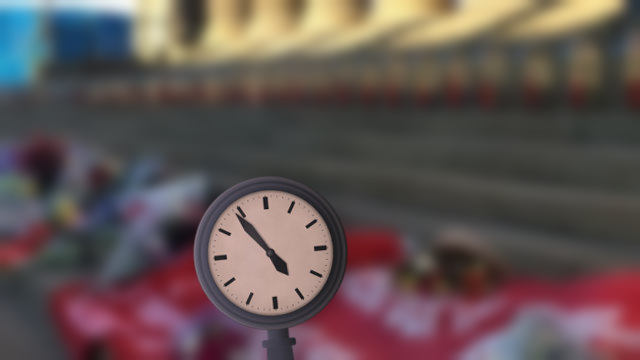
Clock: 4.54
